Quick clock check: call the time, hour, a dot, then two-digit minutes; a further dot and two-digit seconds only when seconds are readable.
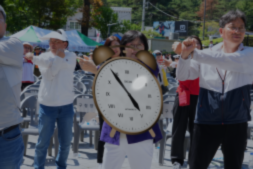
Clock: 4.54
